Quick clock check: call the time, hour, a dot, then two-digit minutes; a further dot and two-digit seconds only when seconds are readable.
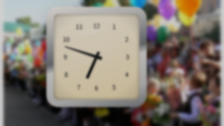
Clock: 6.48
